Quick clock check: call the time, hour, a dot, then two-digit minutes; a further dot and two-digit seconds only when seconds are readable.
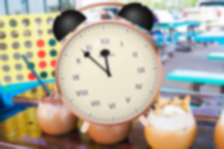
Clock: 11.53
